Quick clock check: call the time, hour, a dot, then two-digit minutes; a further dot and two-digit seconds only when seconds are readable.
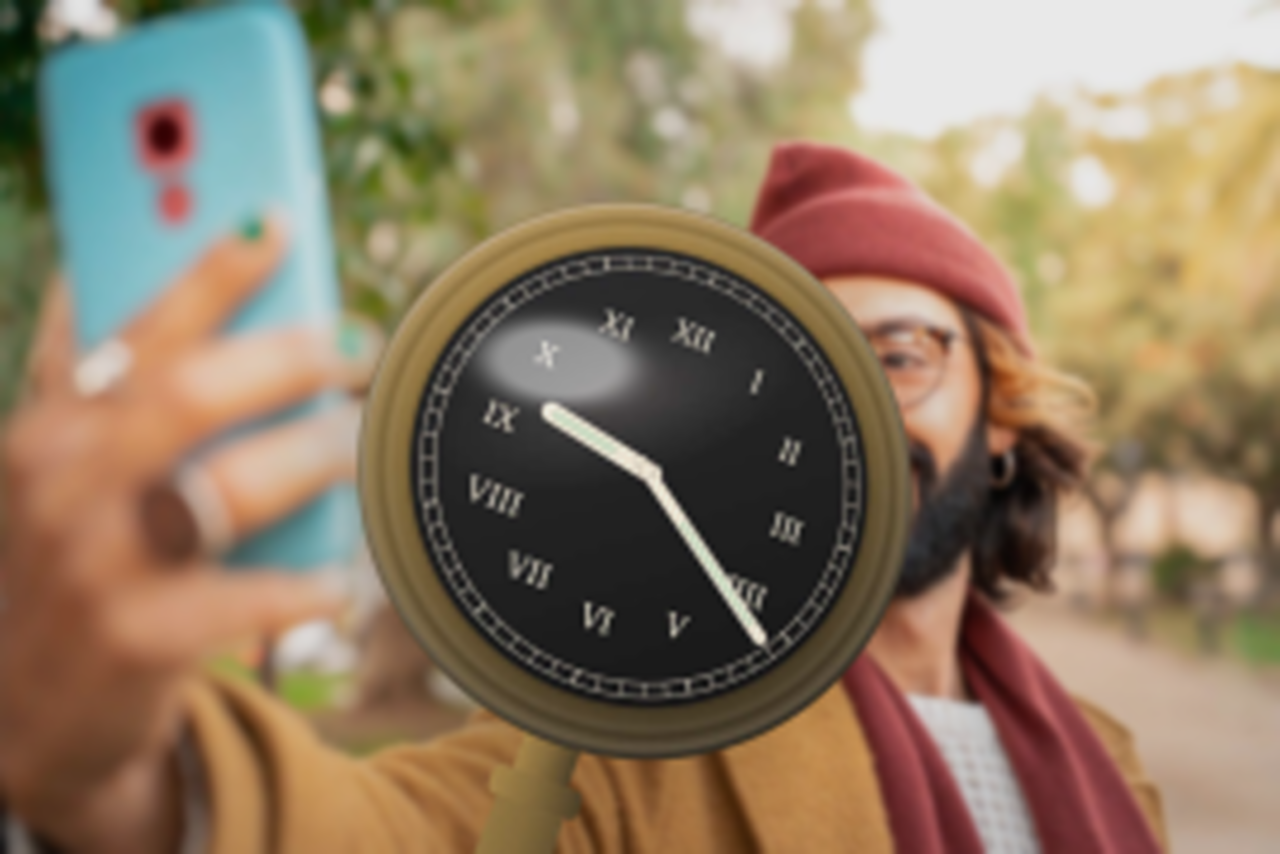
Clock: 9.21
